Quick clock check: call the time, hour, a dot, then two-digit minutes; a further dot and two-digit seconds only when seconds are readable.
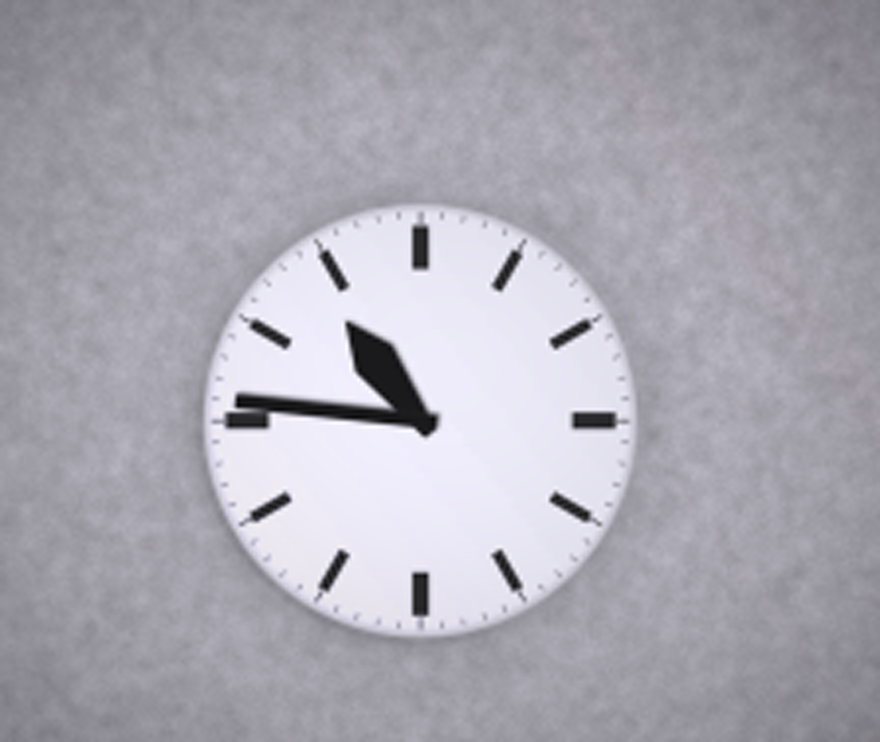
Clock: 10.46
